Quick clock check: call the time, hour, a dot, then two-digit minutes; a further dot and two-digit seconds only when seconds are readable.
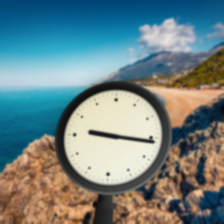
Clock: 9.16
